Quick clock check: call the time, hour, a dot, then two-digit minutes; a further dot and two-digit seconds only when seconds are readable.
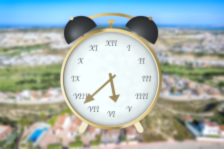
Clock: 5.38
